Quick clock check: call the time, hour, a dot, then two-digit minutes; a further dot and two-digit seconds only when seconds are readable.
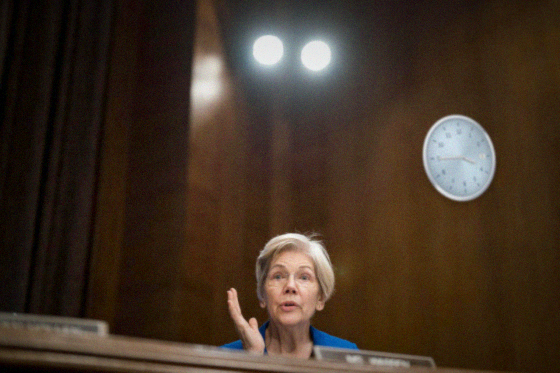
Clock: 3.45
